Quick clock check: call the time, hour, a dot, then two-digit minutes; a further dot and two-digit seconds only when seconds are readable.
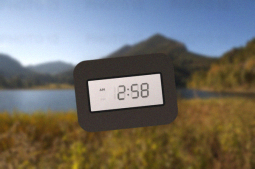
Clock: 2.58
